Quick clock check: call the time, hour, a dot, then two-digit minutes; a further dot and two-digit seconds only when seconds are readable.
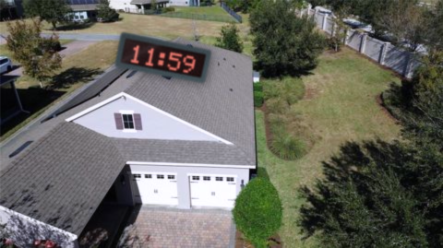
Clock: 11.59
